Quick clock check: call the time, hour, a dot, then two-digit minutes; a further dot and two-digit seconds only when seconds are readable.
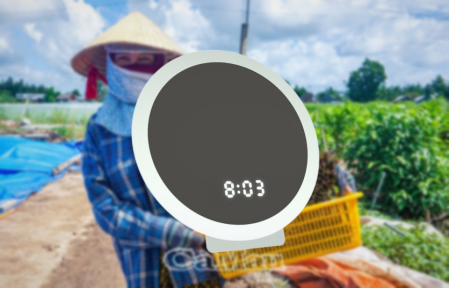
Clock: 8.03
